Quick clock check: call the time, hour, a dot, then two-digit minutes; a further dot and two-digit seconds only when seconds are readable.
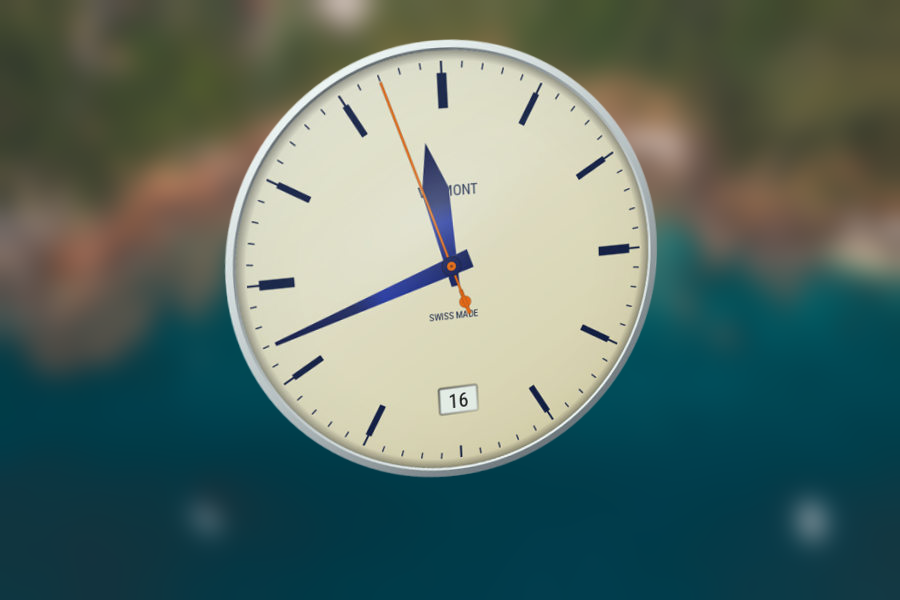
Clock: 11.41.57
